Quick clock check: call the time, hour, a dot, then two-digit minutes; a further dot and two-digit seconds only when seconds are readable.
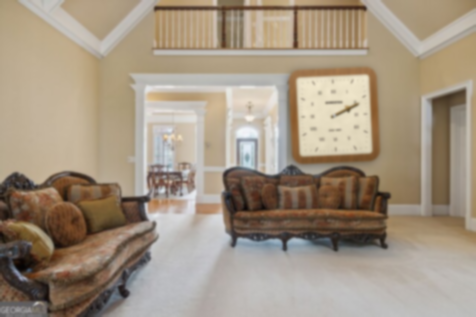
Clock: 2.11
